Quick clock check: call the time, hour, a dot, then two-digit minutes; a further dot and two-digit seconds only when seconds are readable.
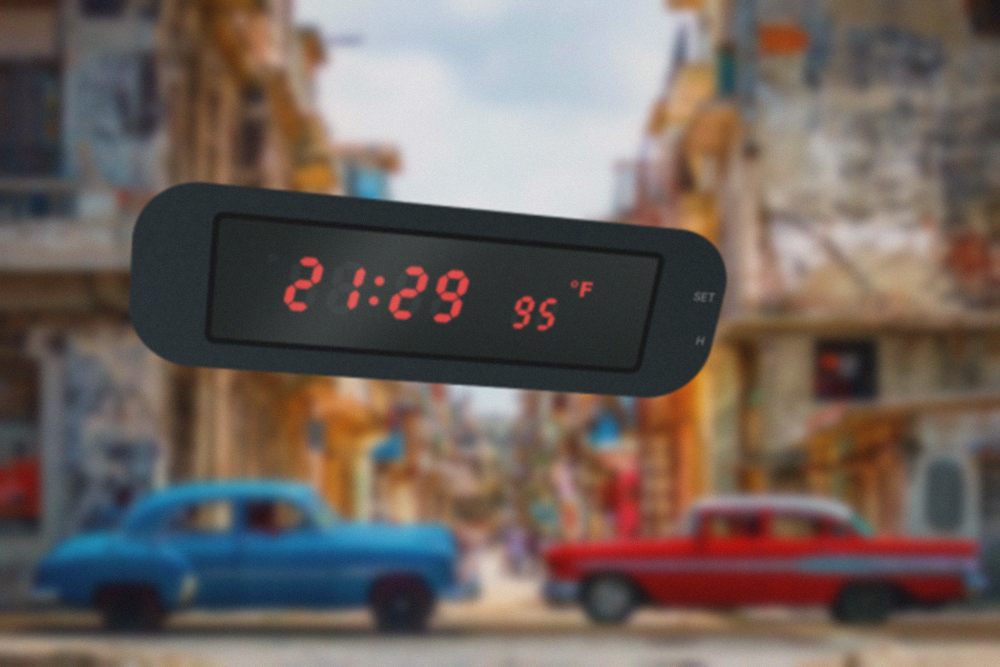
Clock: 21.29
